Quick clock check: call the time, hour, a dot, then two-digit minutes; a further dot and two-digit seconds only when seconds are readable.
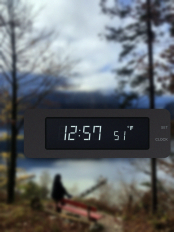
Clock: 12.57
